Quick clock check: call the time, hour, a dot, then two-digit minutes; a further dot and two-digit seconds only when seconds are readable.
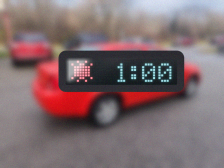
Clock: 1.00
